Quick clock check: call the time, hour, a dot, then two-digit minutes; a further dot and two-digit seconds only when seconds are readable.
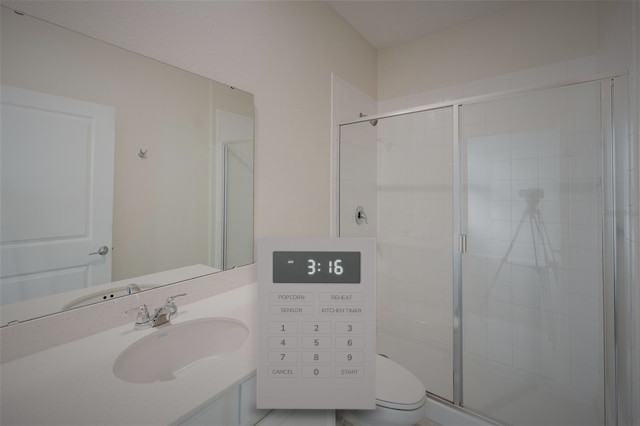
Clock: 3.16
